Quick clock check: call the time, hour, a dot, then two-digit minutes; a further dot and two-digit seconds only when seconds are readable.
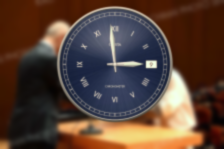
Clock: 2.59
